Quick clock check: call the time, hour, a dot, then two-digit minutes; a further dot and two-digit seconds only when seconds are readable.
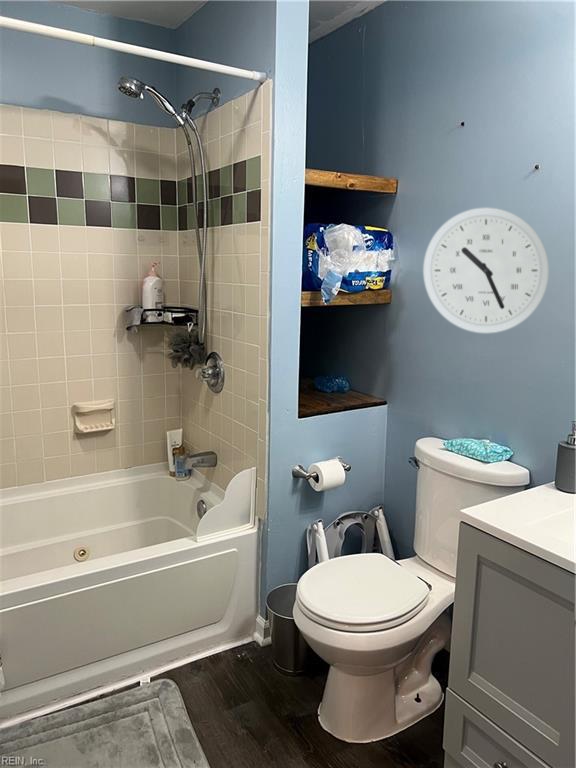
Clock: 10.26
